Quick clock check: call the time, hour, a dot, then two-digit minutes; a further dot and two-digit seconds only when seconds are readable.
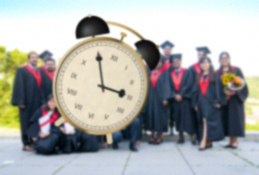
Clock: 2.55
